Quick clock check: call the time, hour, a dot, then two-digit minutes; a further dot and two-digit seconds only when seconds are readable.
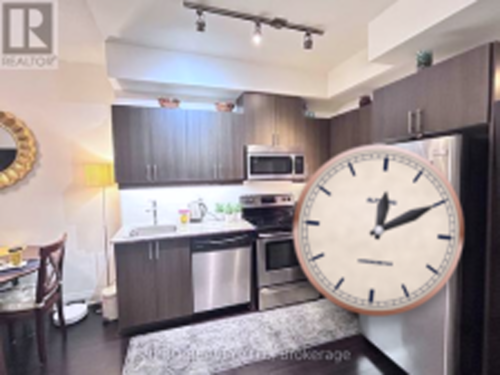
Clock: 12.10
